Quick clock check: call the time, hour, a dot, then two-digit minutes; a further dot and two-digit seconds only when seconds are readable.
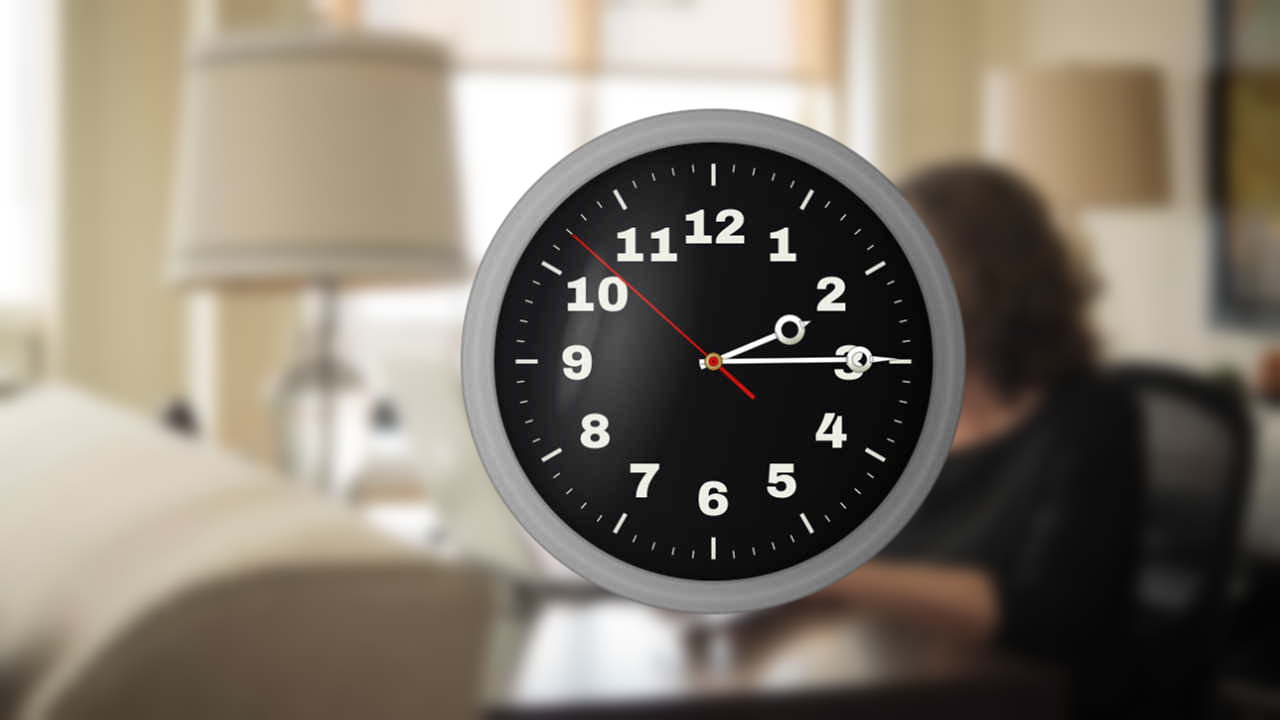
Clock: 2.14.52
